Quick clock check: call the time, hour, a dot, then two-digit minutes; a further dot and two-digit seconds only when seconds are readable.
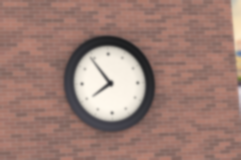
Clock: 7.54
